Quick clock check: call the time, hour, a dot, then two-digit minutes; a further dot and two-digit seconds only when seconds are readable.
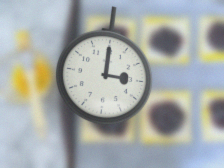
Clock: 3.00
